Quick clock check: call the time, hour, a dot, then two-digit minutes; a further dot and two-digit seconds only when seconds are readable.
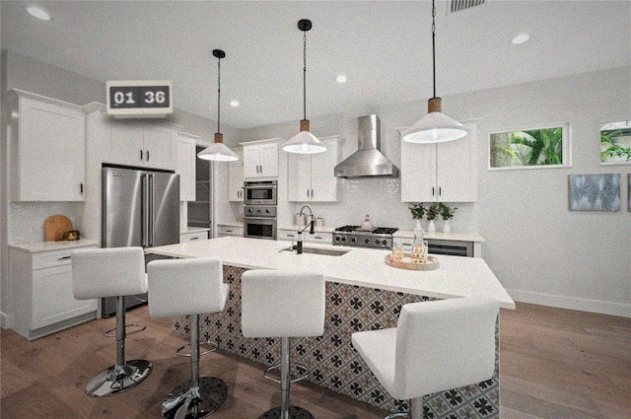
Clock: 1.36
